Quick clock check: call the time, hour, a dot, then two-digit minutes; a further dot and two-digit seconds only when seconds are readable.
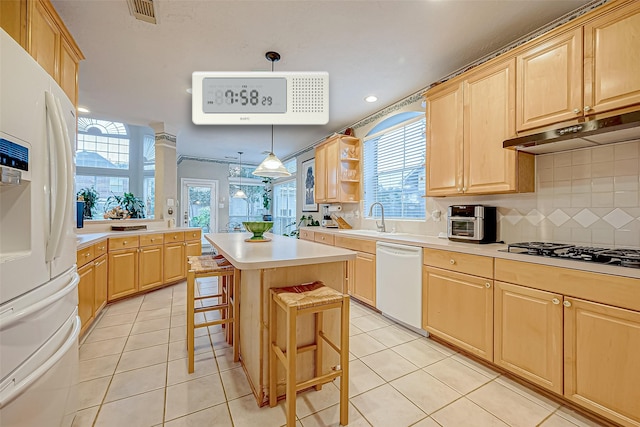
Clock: 7.58.29
